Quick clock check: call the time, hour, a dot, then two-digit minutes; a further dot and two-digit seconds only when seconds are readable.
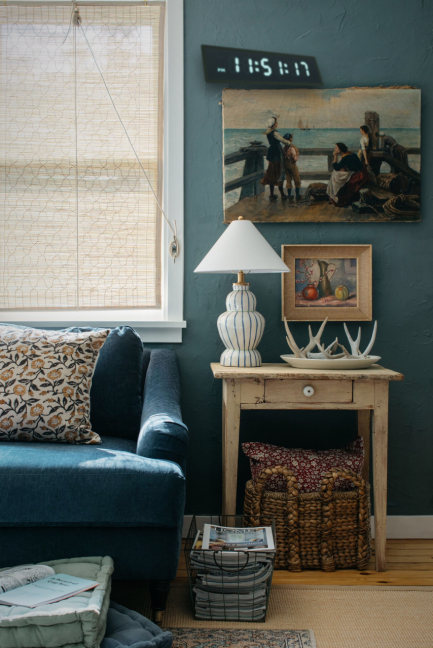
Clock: 11.51.17
